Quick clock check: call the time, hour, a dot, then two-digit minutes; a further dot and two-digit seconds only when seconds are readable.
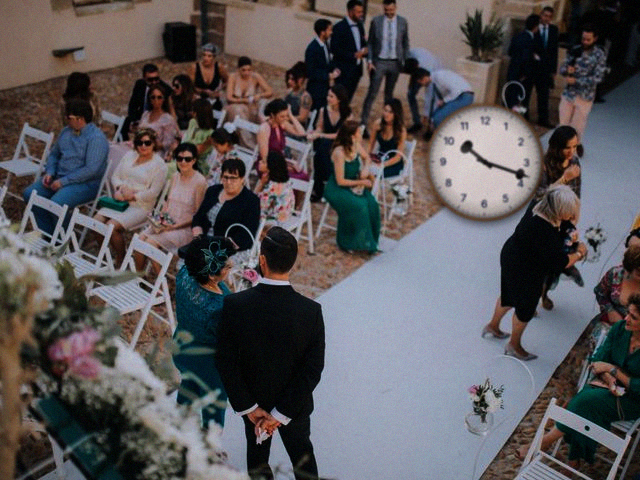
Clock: 10.18
